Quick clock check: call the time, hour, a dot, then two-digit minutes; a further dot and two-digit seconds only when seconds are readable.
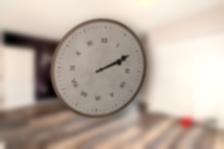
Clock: 2.10
